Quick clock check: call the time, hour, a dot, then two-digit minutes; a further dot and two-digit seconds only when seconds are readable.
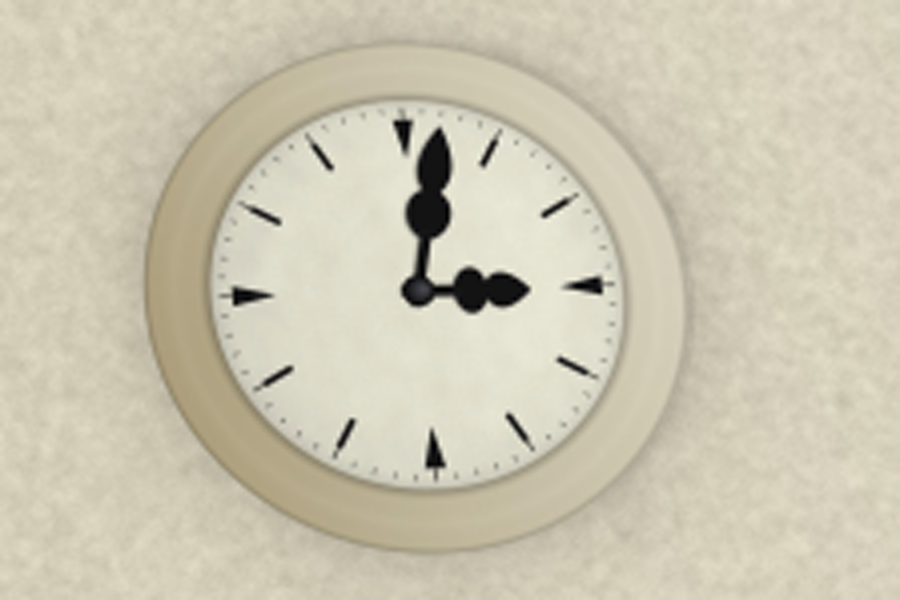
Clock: 3.02
